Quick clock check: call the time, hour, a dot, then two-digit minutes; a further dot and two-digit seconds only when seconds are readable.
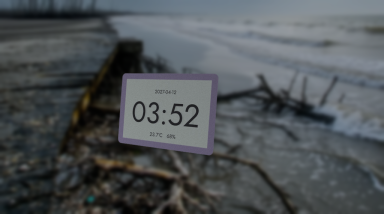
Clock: 3.52
